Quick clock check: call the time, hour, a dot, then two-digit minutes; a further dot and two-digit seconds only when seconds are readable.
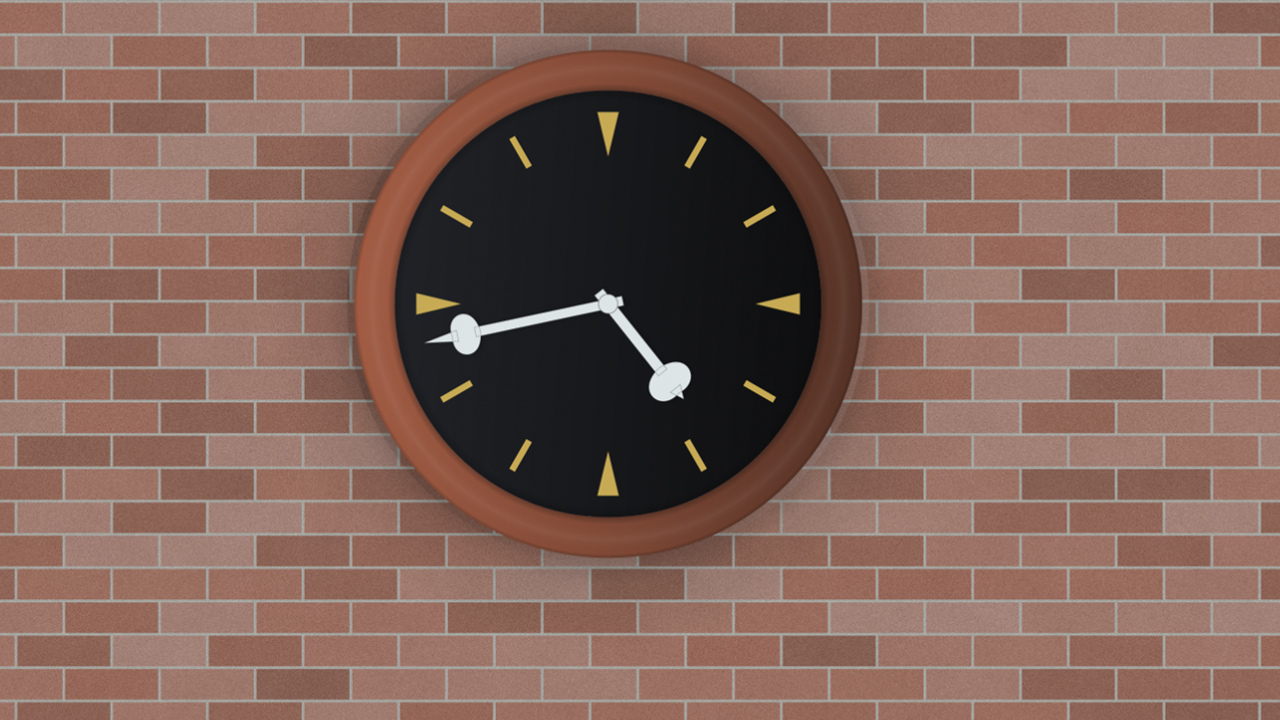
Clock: 4.43
